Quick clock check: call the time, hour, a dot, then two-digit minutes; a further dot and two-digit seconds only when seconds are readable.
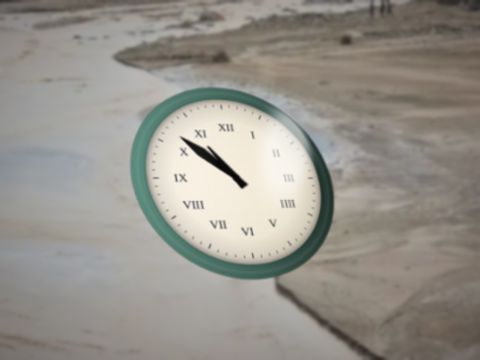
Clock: 10.52
